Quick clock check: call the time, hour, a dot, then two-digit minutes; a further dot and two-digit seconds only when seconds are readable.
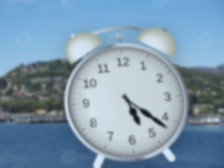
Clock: 5.22
